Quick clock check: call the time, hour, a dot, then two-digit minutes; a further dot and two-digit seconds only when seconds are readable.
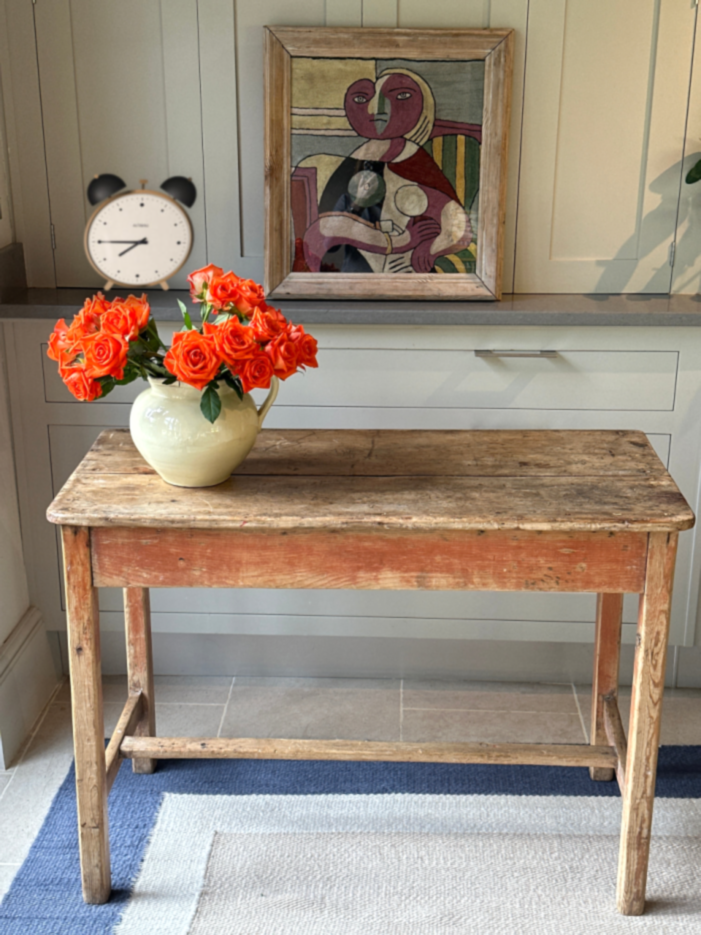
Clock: 7.45
